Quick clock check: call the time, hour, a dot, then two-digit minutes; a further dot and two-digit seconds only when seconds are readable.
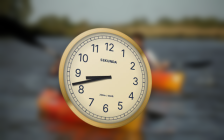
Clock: 8.42
